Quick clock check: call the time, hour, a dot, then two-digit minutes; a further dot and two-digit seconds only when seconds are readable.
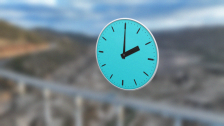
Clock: 2.00
